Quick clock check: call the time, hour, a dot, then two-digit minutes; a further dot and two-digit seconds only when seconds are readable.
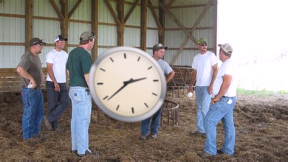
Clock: 2.39
